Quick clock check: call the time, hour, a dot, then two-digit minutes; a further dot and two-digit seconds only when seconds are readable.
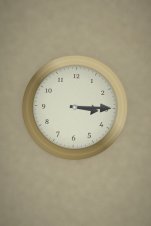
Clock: 3.15
